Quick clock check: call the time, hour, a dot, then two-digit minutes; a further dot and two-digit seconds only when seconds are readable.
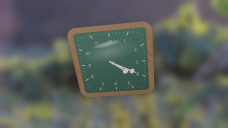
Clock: 4.20
